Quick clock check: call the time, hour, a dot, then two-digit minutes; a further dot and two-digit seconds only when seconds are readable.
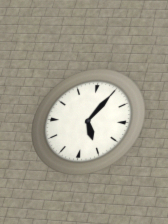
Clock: 5.05
